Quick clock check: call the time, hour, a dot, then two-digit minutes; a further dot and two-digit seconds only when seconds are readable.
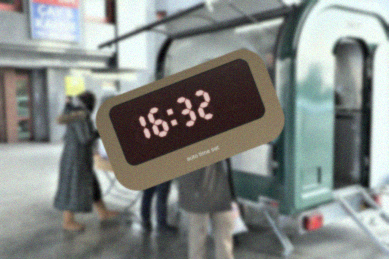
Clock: 16.32
